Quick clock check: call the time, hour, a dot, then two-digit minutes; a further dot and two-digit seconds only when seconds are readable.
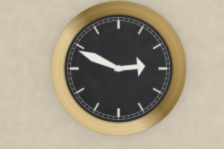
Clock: 2.49
